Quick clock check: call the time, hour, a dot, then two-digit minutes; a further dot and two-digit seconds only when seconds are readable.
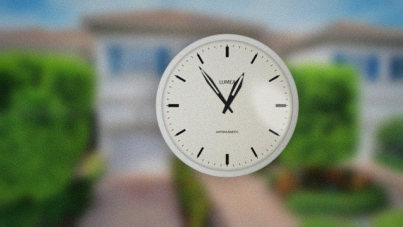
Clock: 12.54
